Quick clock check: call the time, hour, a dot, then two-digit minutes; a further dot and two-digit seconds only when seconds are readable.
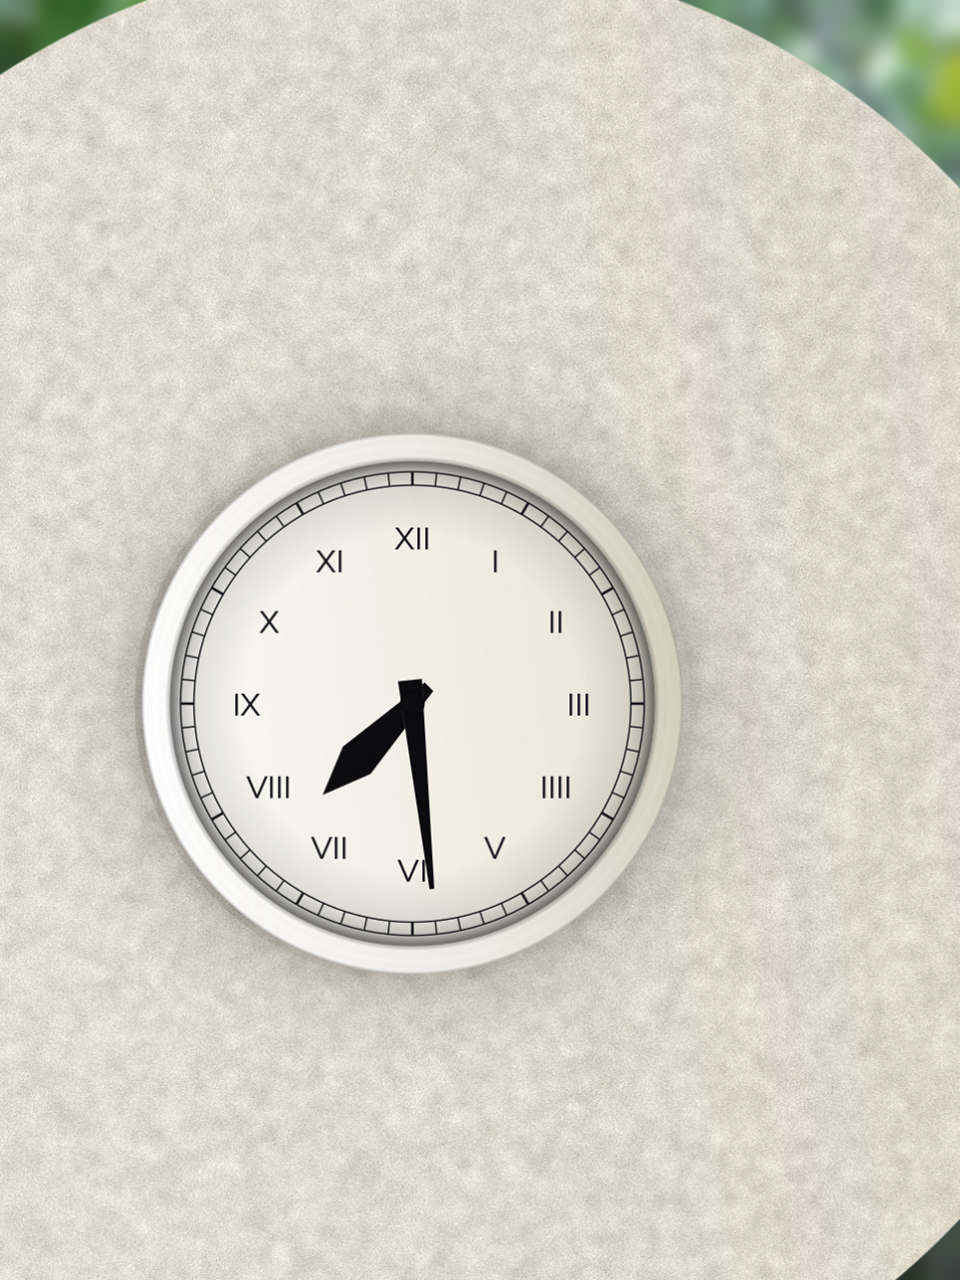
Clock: 7.29
